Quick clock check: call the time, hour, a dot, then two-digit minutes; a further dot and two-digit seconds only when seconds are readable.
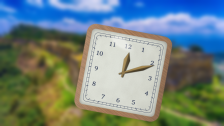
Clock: 12.11
